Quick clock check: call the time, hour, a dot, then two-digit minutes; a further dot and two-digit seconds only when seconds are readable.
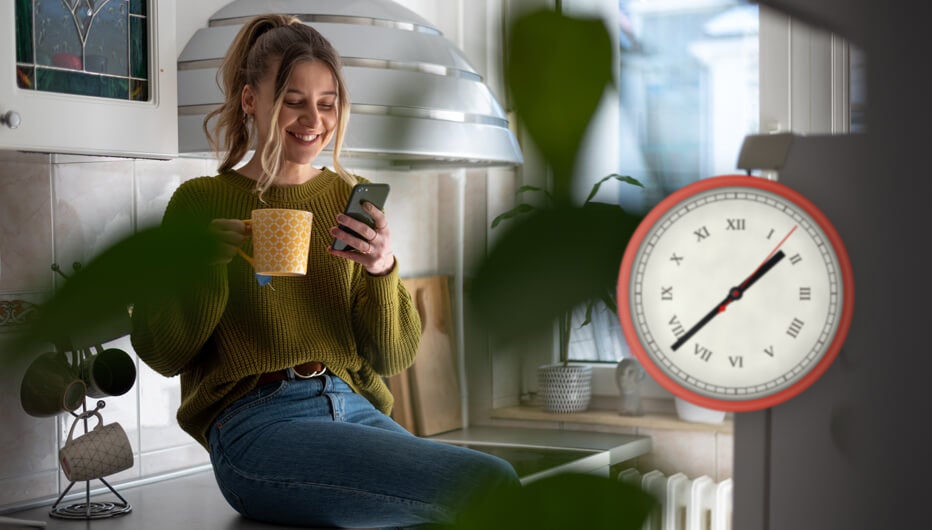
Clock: 1.38.07
